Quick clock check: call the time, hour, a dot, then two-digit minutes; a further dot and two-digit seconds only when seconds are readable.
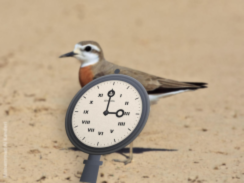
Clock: 3.00
